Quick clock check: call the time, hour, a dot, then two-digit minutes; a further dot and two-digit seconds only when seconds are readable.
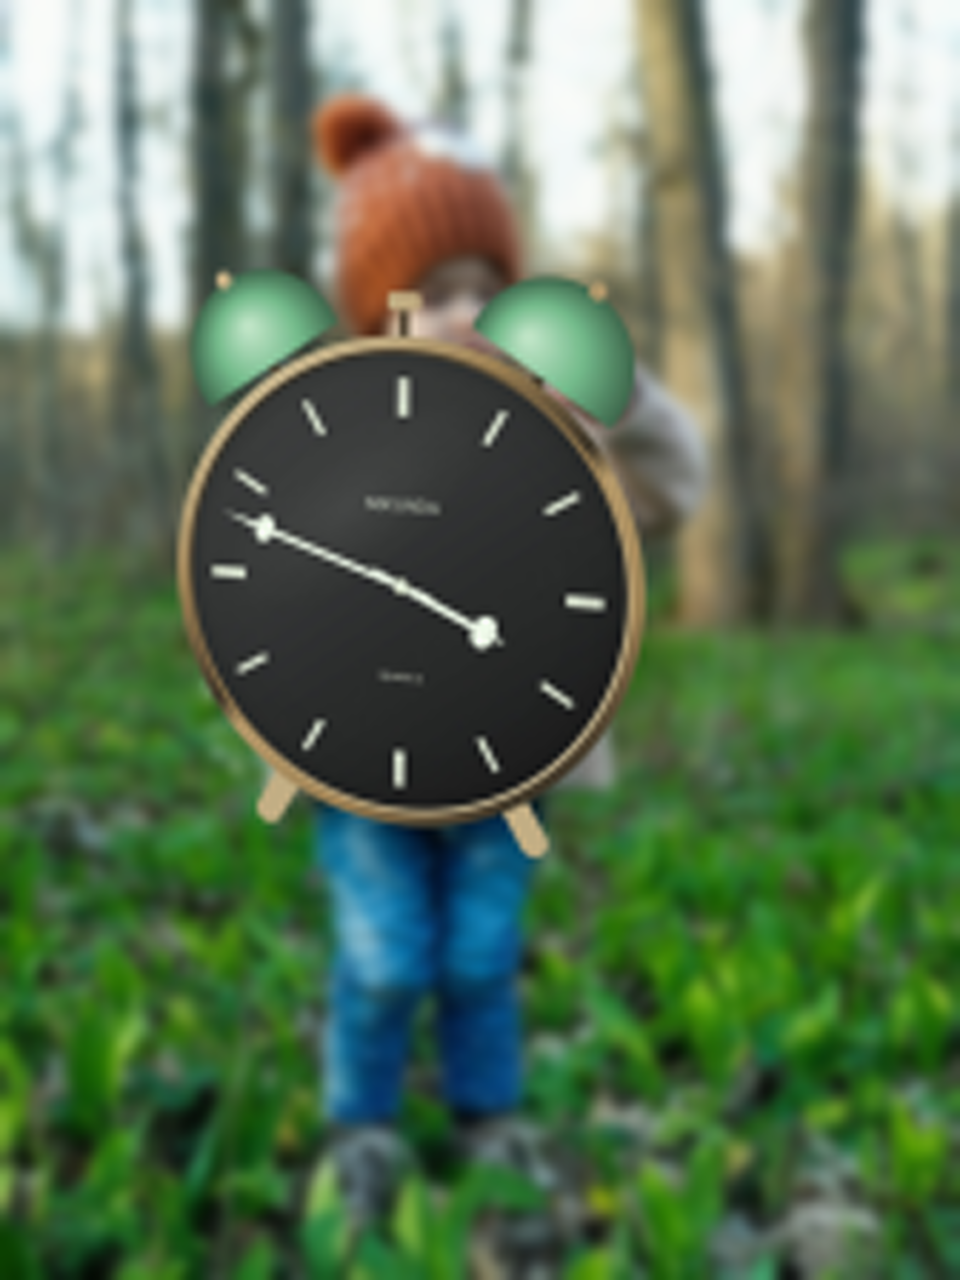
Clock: 3.48
